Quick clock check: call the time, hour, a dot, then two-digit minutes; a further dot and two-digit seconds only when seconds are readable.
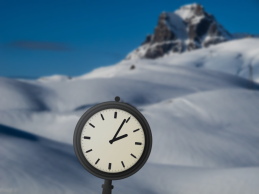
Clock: 2.04
